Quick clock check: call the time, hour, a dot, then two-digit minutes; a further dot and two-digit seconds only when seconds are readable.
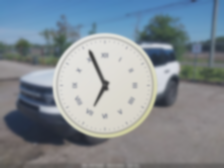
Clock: 6.56
